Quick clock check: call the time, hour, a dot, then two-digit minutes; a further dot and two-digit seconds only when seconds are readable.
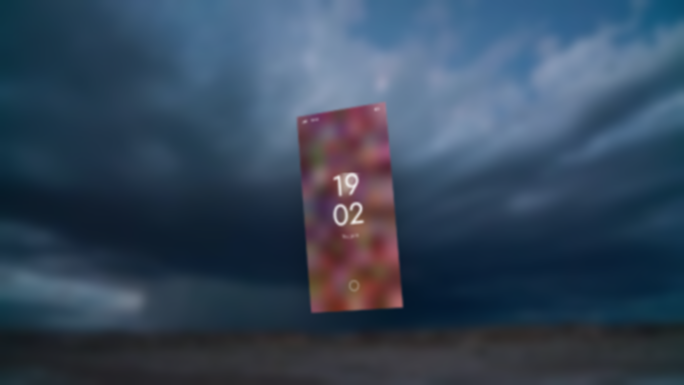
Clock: 19.02
